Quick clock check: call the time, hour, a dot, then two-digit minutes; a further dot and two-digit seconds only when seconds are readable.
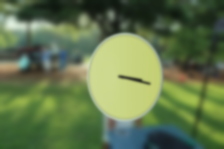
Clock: 3.17
